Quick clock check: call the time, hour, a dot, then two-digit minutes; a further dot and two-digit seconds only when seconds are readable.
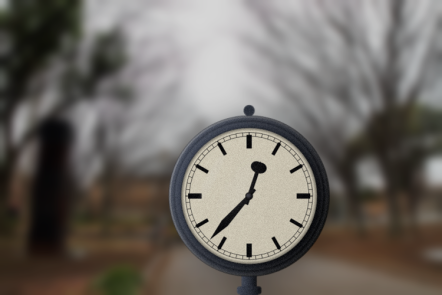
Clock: 12.37
